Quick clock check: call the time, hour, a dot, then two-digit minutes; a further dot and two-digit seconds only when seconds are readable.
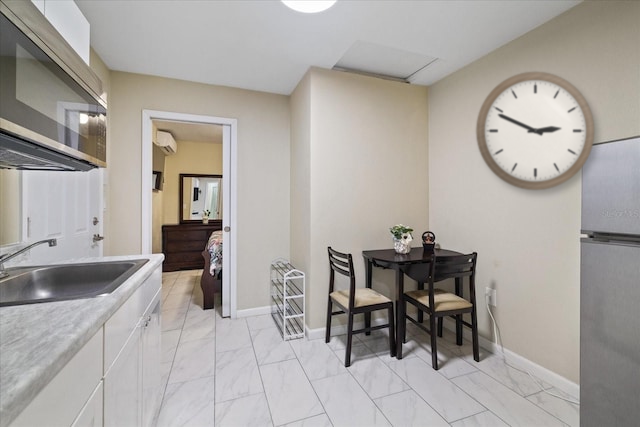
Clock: 2.49
